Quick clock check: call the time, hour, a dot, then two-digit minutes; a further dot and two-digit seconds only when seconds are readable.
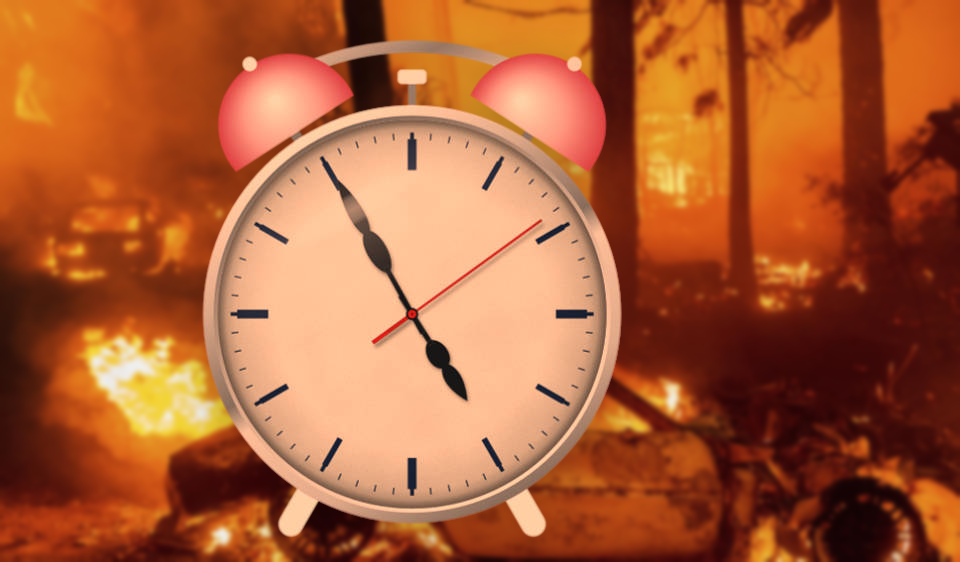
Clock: 4.55.09
